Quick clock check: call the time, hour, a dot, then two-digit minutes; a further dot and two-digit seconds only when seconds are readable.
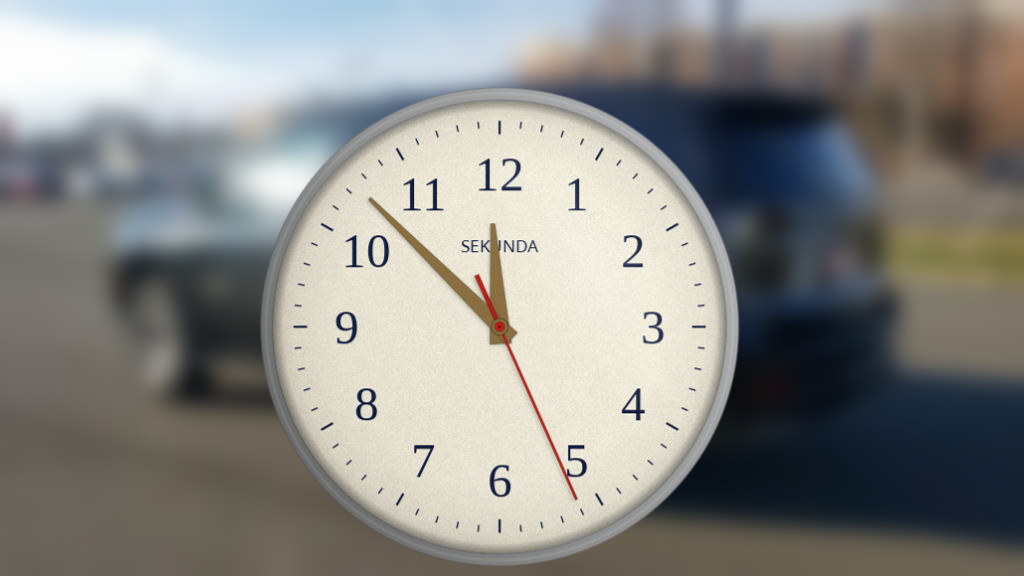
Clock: 11.52.26
